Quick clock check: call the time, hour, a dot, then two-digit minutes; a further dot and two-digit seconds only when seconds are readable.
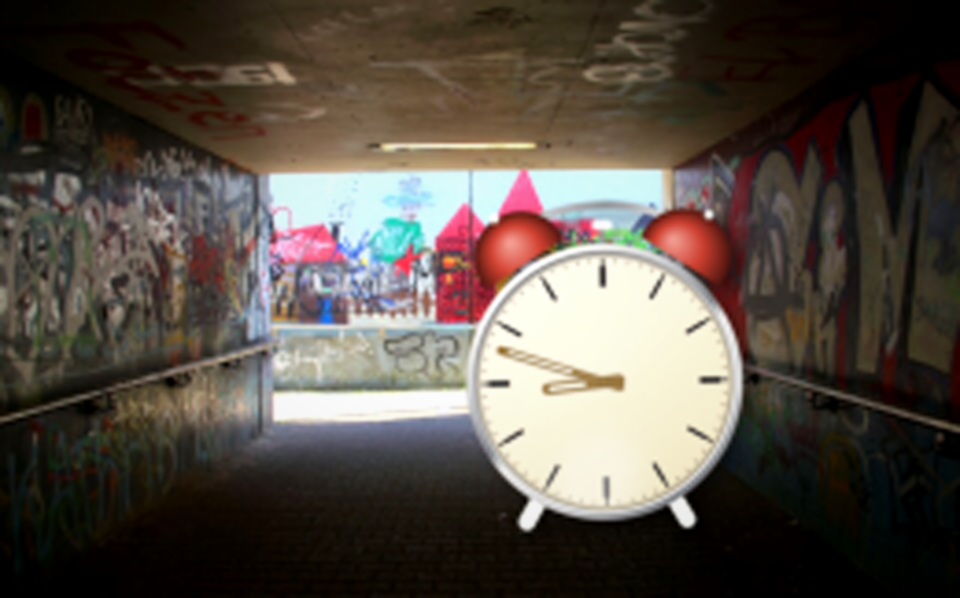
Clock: 8.48
